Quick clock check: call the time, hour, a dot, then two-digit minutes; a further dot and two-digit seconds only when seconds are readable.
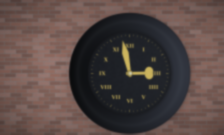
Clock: 2.58
